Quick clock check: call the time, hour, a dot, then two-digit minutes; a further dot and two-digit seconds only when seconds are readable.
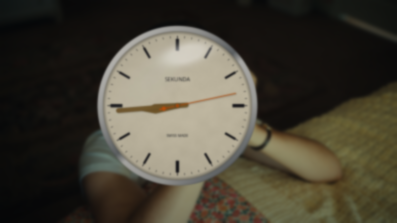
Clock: 8.44.13
